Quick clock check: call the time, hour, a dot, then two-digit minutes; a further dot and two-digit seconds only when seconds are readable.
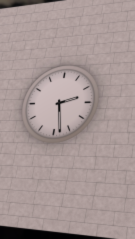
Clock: 2.28
